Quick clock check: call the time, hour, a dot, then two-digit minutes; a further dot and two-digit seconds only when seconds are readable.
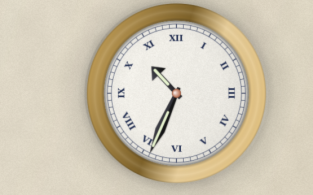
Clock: 10.34
